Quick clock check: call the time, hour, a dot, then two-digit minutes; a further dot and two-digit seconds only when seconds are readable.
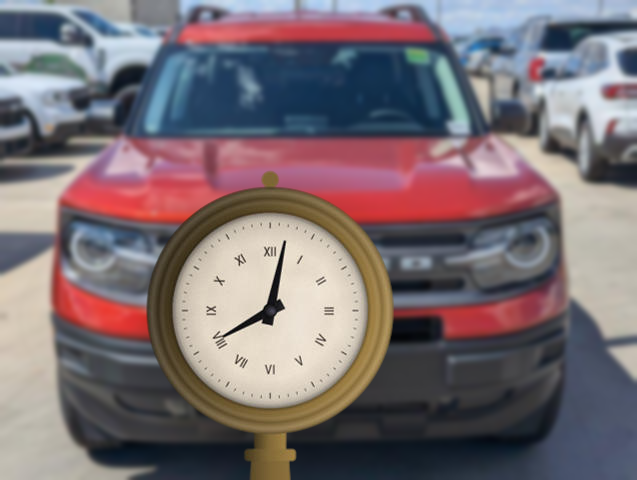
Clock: 8.02
